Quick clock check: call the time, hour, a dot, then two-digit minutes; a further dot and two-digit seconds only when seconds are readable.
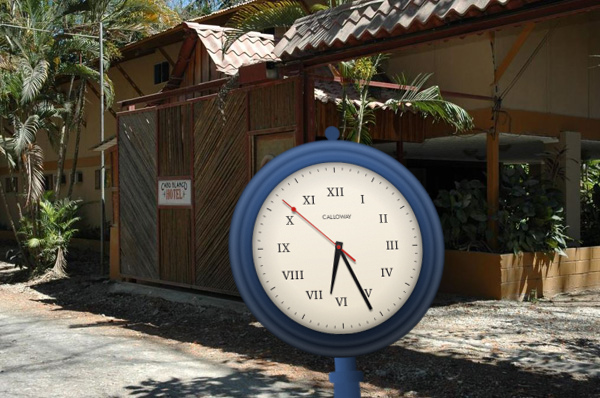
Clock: 6.25.52
